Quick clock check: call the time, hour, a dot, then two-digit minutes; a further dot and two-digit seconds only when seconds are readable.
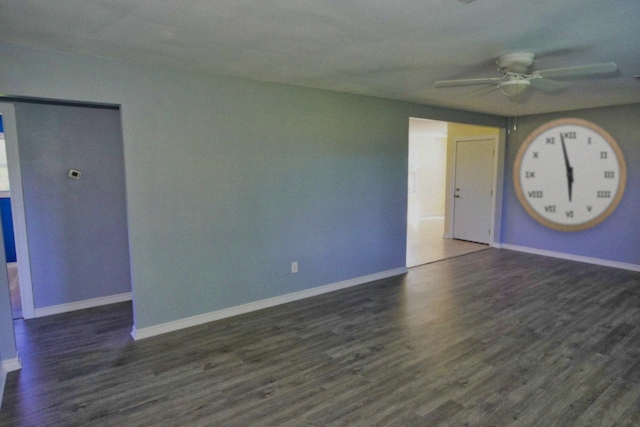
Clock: 5.58
